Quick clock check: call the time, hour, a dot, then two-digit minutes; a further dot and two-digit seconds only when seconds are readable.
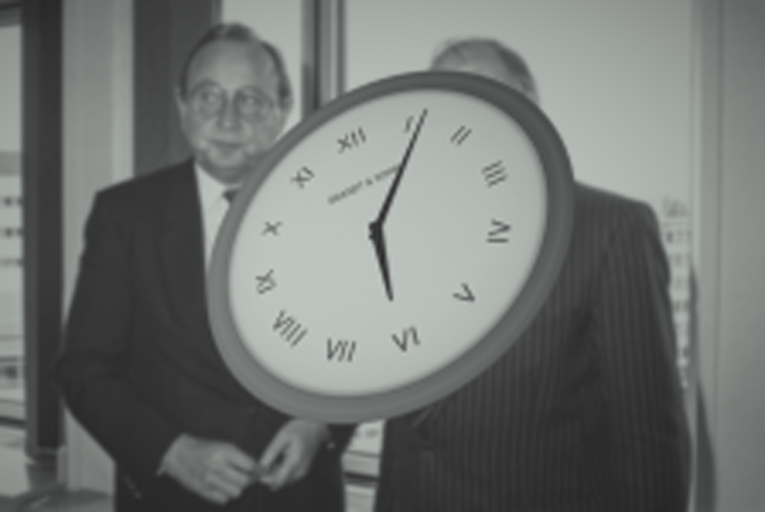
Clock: 6.06
